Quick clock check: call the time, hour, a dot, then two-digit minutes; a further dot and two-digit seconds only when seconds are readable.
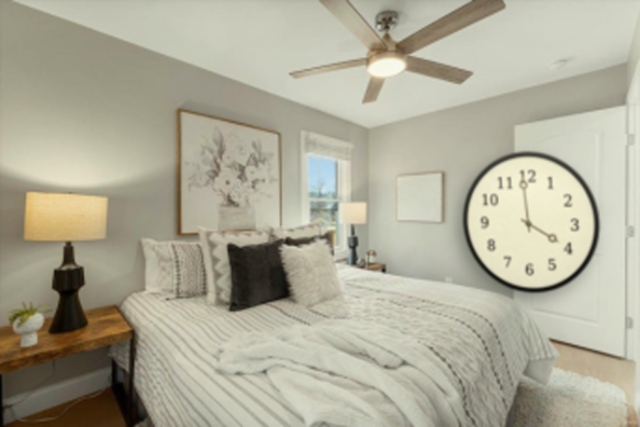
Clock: 3.59
